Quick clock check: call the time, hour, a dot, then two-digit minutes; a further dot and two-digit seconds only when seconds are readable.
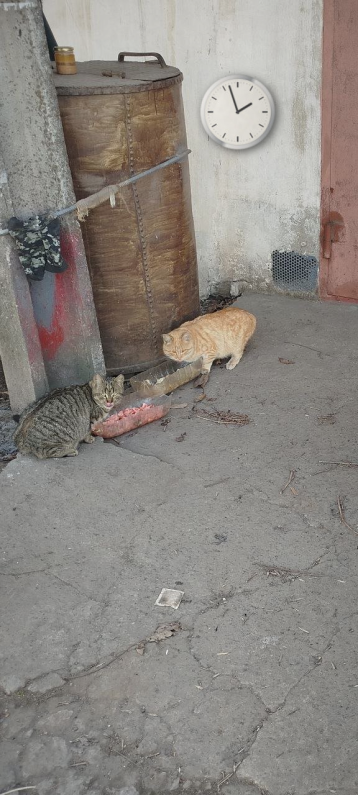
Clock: 1.57
